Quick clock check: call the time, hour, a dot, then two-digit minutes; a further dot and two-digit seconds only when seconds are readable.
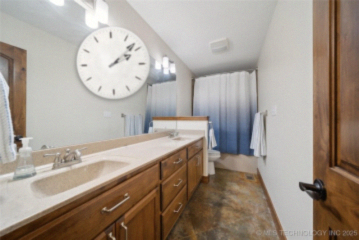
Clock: 2.08
